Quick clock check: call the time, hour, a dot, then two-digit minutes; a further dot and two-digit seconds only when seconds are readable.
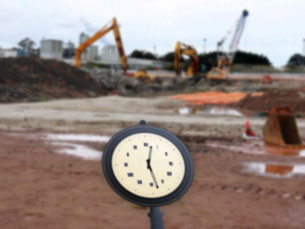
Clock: 12.28
